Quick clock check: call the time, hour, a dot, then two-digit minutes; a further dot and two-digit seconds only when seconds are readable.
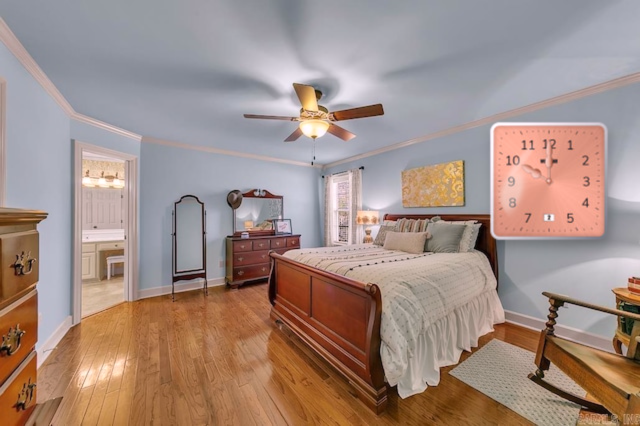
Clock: 10.00
